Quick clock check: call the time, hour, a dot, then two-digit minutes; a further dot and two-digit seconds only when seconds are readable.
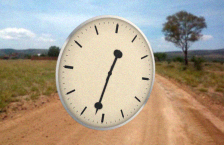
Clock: 12.32
